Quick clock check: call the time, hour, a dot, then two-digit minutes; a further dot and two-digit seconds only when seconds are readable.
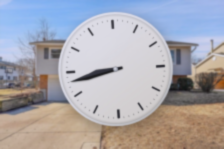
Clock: 8.43
